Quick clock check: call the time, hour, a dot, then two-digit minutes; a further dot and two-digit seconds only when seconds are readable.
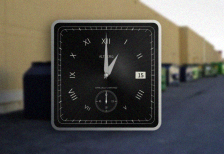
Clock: 1.00
